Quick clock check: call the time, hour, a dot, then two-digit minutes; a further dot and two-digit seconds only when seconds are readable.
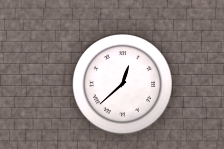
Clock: 12.38
